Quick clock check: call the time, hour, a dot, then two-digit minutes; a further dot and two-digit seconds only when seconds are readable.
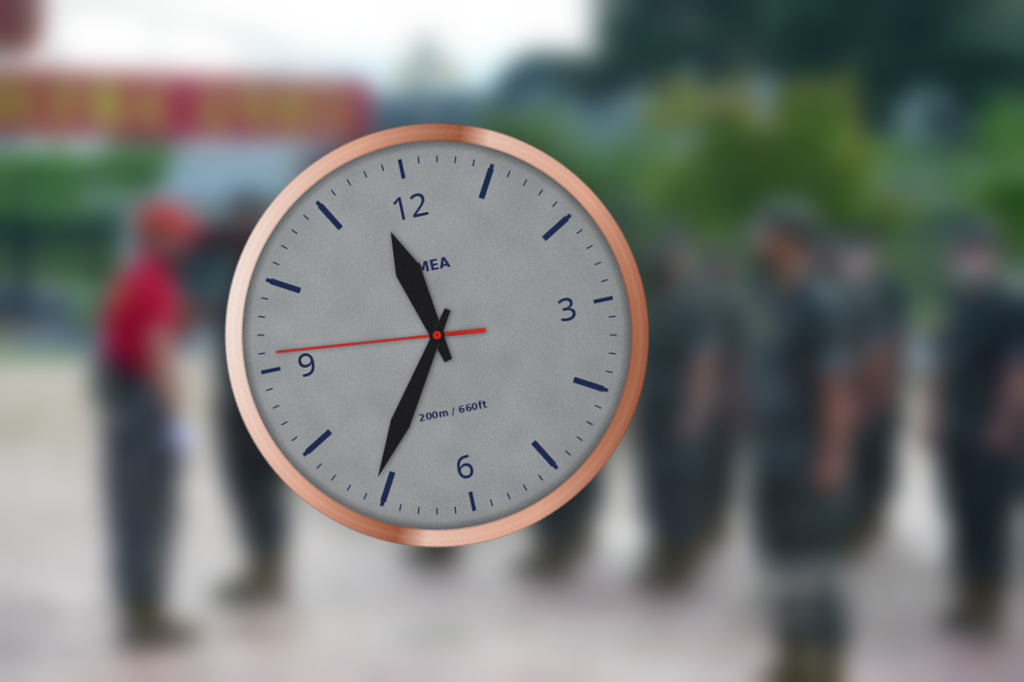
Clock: 11.35.46
